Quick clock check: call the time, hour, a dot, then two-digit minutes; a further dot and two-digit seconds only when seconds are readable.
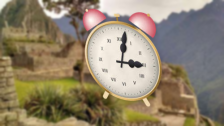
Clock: 3.02
